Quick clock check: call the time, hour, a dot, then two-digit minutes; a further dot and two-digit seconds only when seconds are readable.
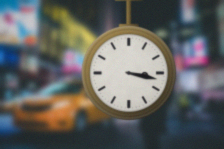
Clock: 3.17
